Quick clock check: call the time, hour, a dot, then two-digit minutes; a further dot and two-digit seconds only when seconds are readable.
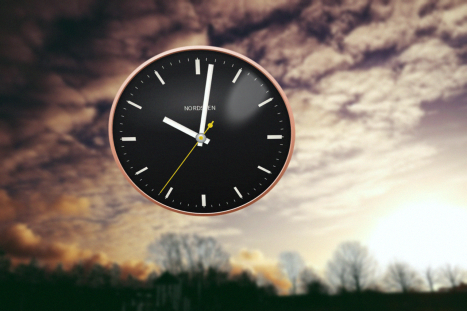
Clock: 10.01.36
